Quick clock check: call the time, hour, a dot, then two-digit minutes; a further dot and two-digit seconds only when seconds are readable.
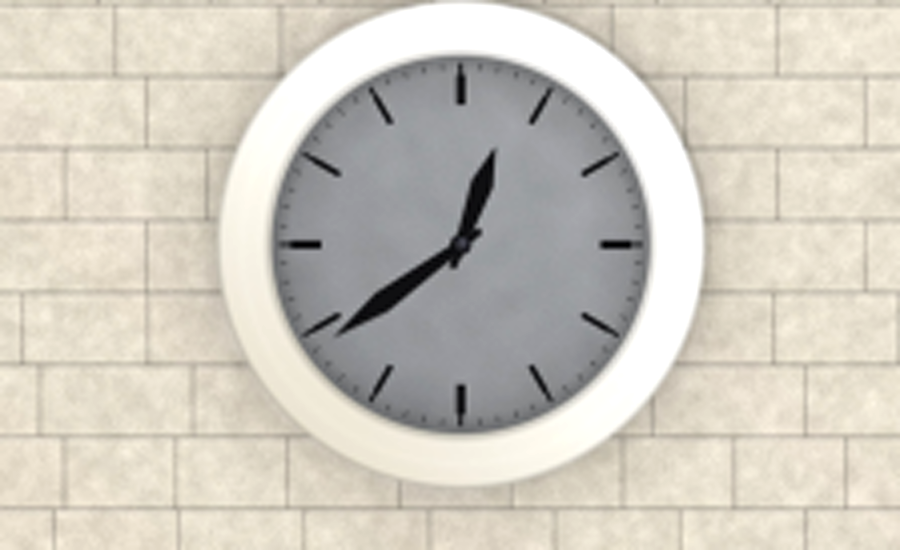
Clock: 12.39
